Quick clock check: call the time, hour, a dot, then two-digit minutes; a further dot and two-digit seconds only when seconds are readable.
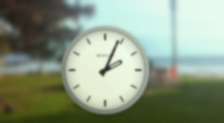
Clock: 2.04
